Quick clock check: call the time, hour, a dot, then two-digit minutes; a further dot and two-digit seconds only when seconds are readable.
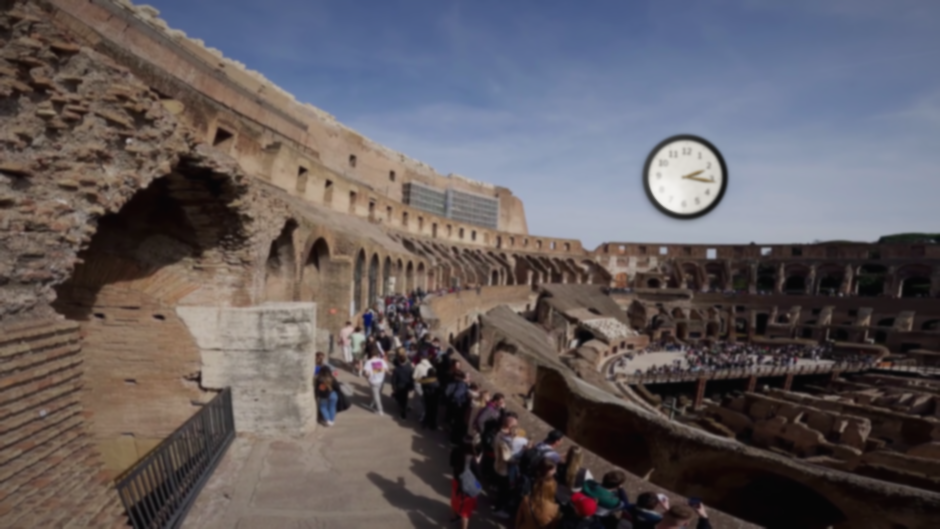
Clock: 2.16
